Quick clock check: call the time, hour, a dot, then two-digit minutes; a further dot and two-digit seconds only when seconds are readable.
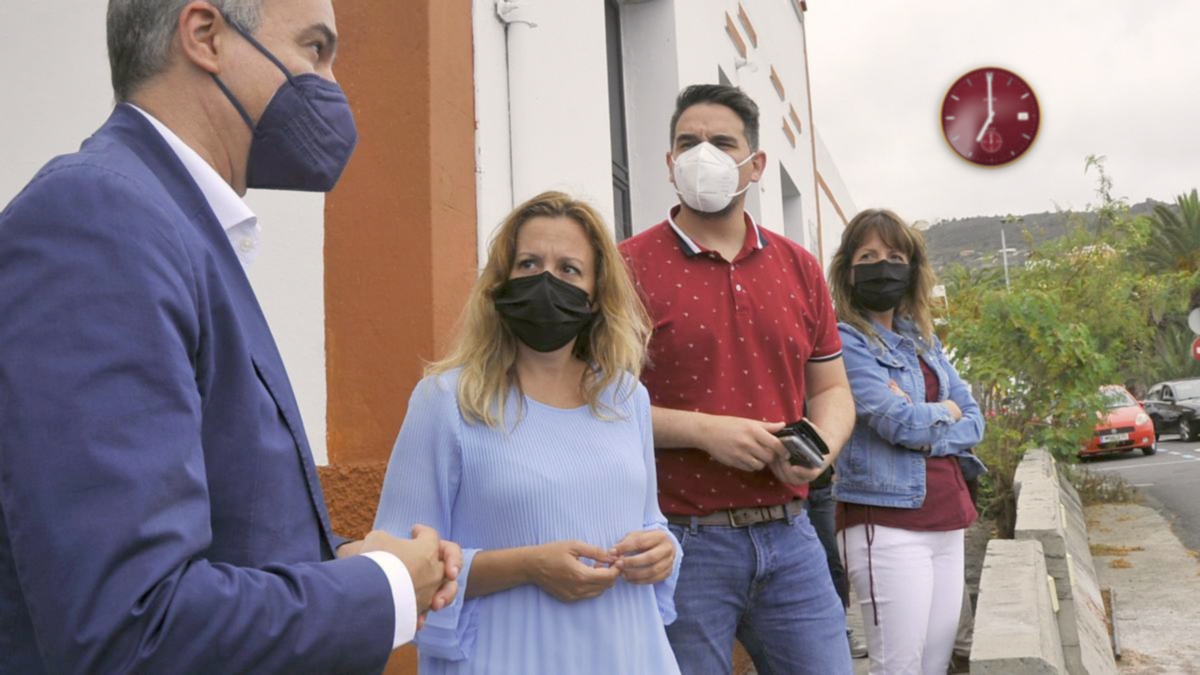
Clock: 7.00
